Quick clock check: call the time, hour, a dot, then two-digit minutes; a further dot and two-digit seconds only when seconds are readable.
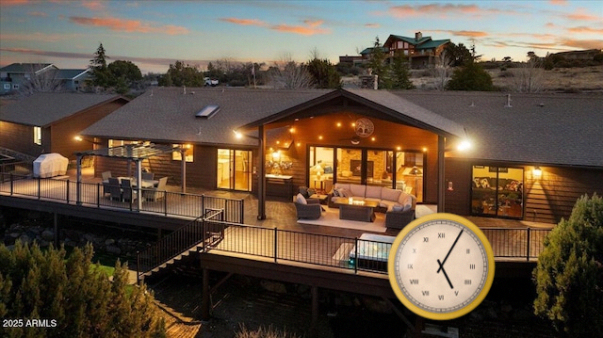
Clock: 5.05
